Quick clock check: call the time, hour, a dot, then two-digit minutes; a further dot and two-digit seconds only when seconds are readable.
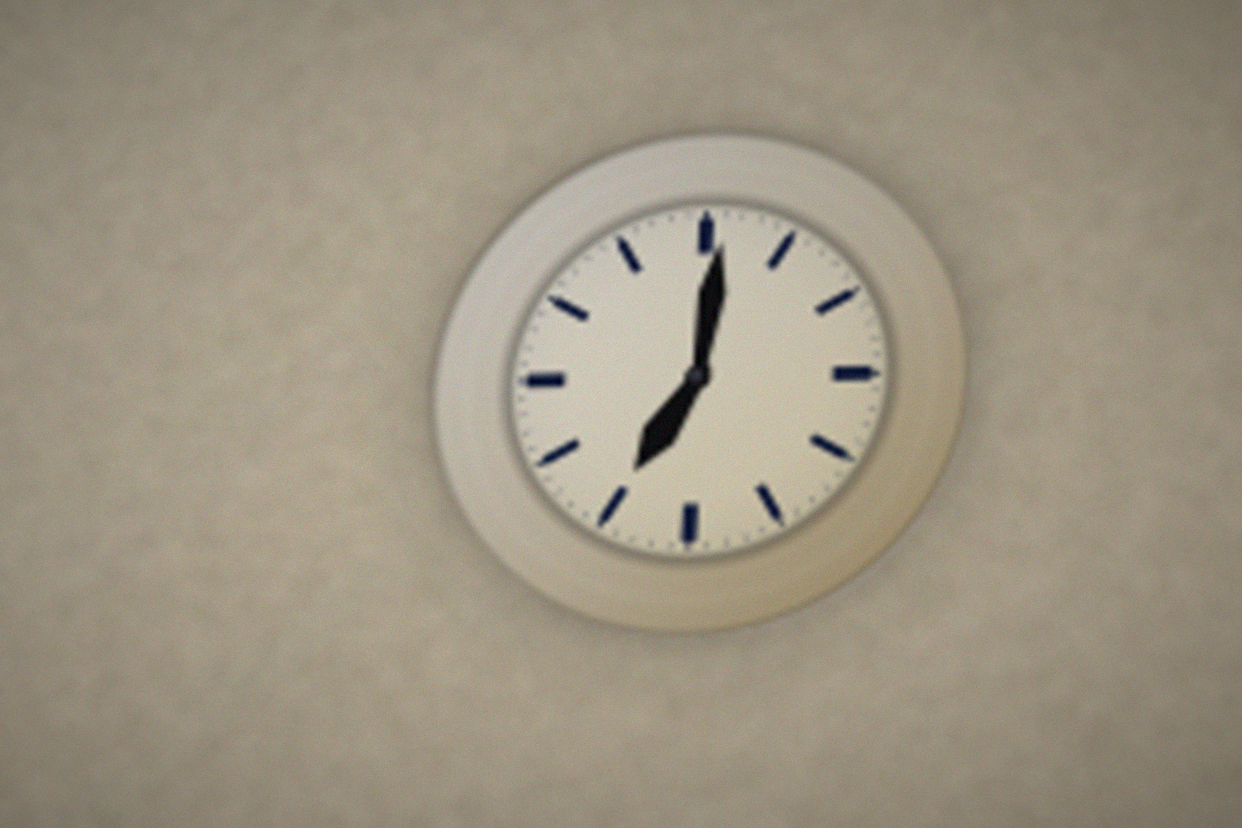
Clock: 7.01
